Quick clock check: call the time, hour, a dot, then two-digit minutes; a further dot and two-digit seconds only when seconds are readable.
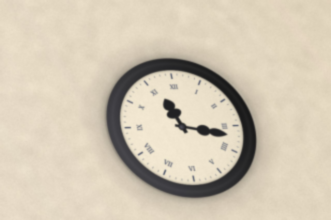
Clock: 11.17
